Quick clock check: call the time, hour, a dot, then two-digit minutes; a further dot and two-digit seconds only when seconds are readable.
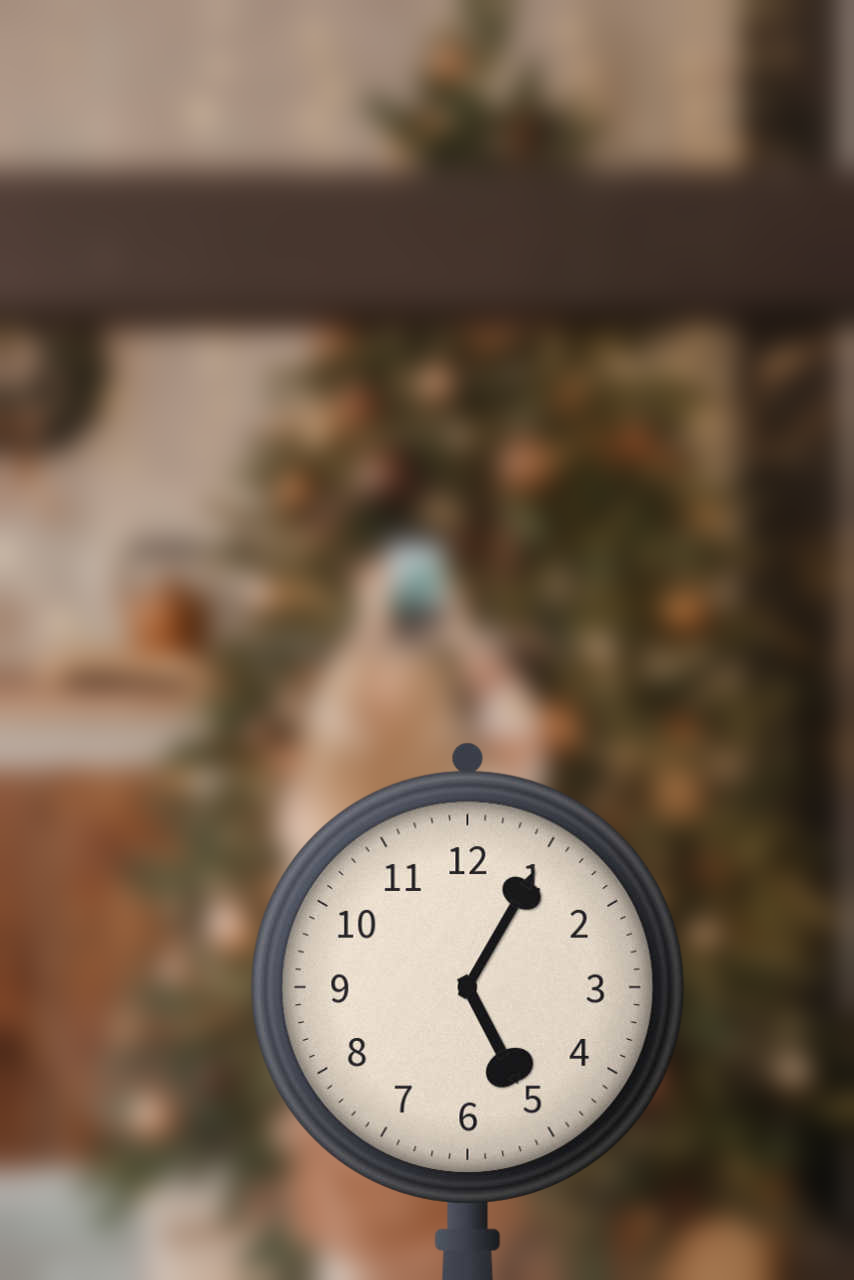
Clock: 5.05
